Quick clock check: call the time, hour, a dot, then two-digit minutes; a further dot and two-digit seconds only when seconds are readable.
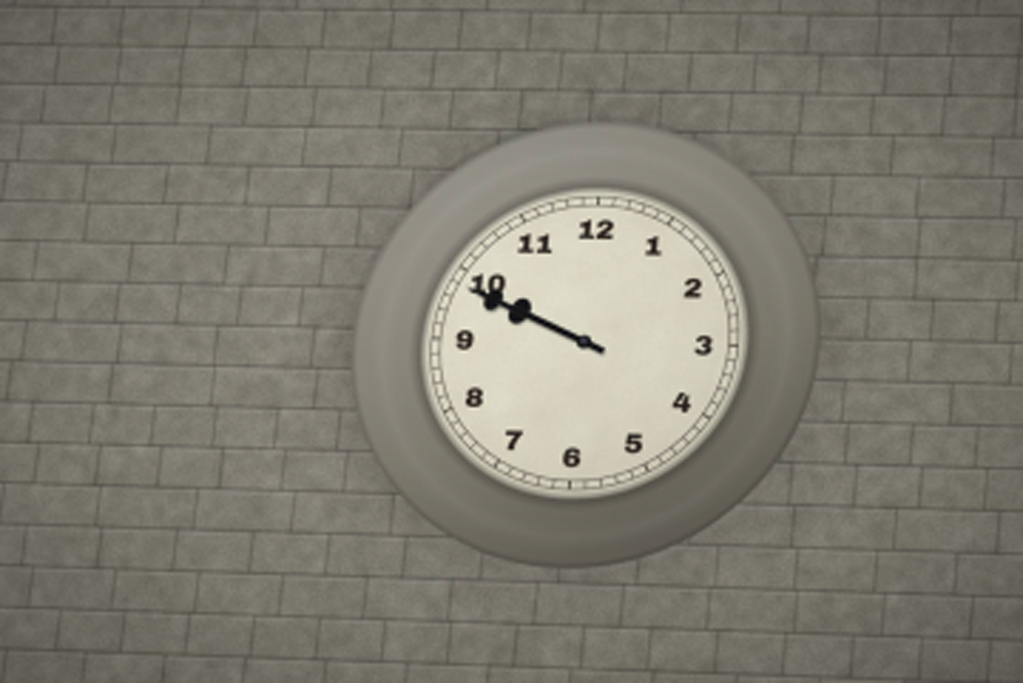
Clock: 9.49
